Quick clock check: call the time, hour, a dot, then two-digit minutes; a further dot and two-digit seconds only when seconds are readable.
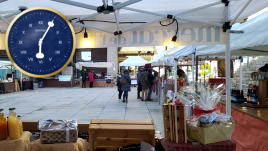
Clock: 6.05
